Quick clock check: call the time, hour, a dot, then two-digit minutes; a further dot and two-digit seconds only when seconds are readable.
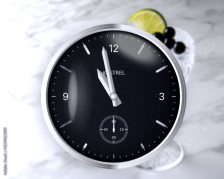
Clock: 10.58
